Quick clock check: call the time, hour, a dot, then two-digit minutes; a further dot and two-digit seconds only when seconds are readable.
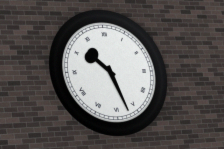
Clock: 10.27
